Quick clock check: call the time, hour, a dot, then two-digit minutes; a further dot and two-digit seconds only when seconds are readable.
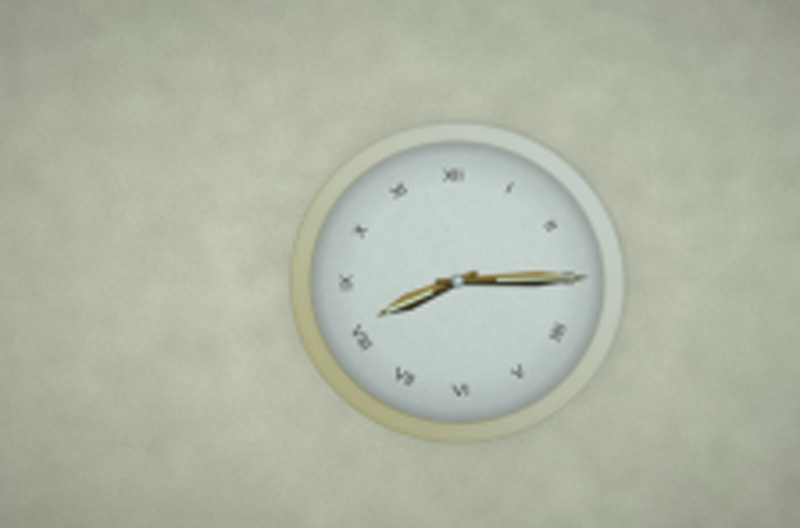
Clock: 8.15
